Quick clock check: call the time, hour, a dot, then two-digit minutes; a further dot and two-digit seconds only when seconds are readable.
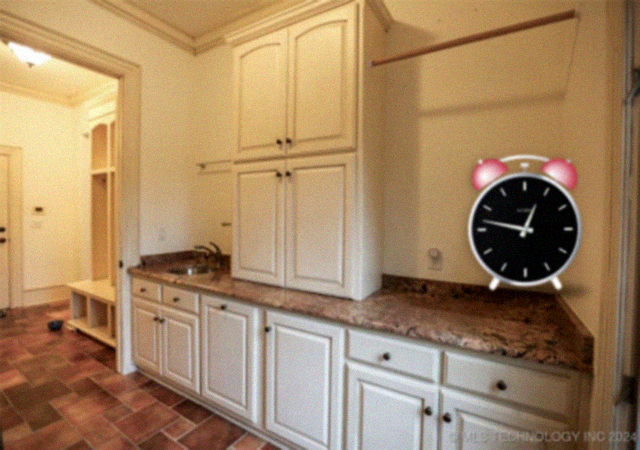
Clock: 12.47
